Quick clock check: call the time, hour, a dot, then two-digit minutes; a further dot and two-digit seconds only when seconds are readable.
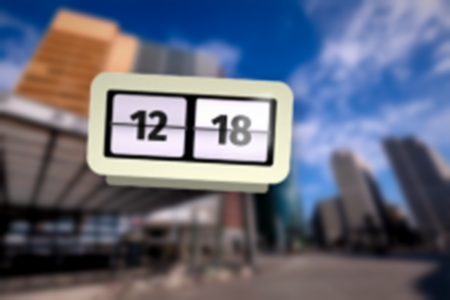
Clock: 12.18
